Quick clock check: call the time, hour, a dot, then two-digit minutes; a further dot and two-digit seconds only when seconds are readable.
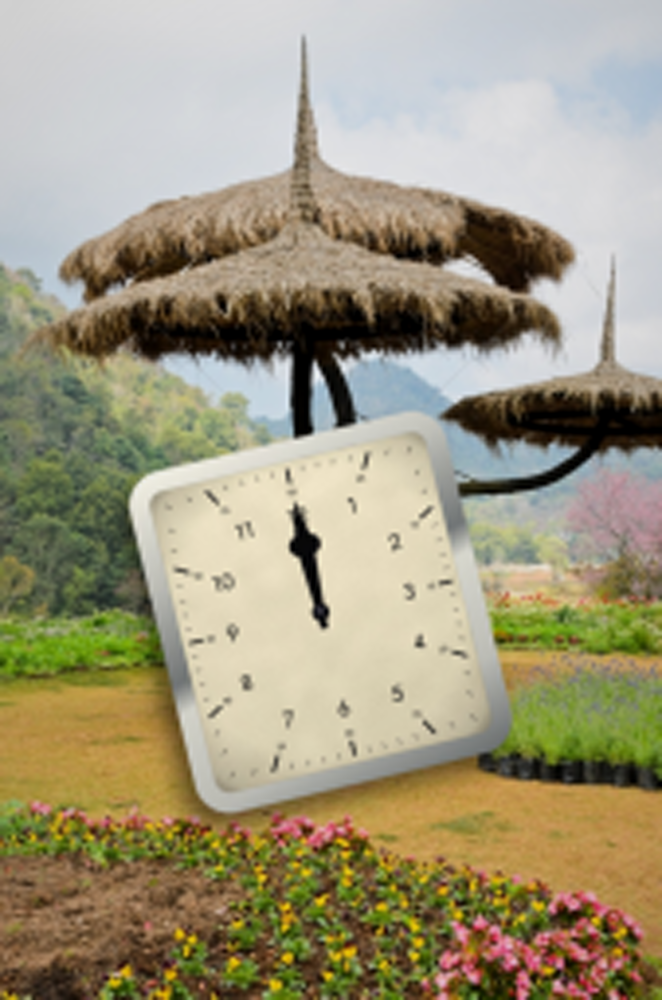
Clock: 12.00
